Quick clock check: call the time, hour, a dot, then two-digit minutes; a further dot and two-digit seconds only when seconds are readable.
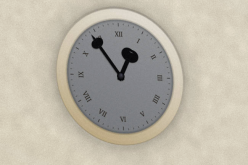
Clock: 12.54
